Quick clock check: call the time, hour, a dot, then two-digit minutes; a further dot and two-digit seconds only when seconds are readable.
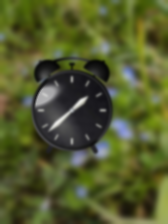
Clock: 1.38
